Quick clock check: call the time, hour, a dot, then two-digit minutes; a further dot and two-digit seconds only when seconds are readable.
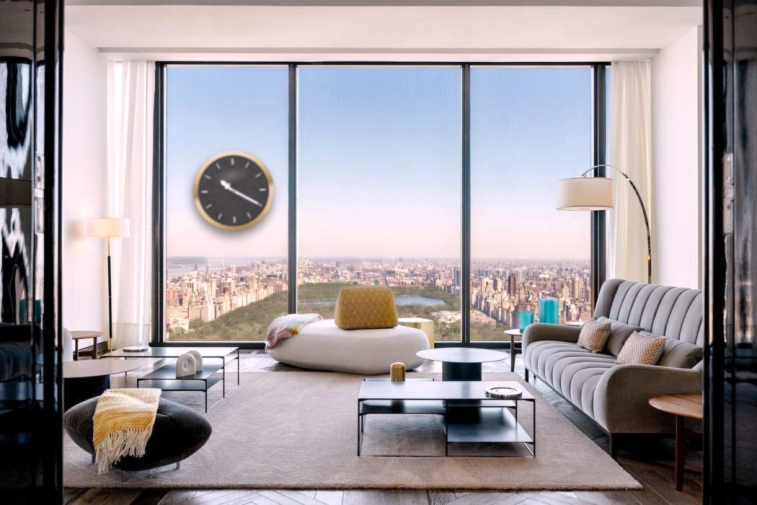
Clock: 10.20
